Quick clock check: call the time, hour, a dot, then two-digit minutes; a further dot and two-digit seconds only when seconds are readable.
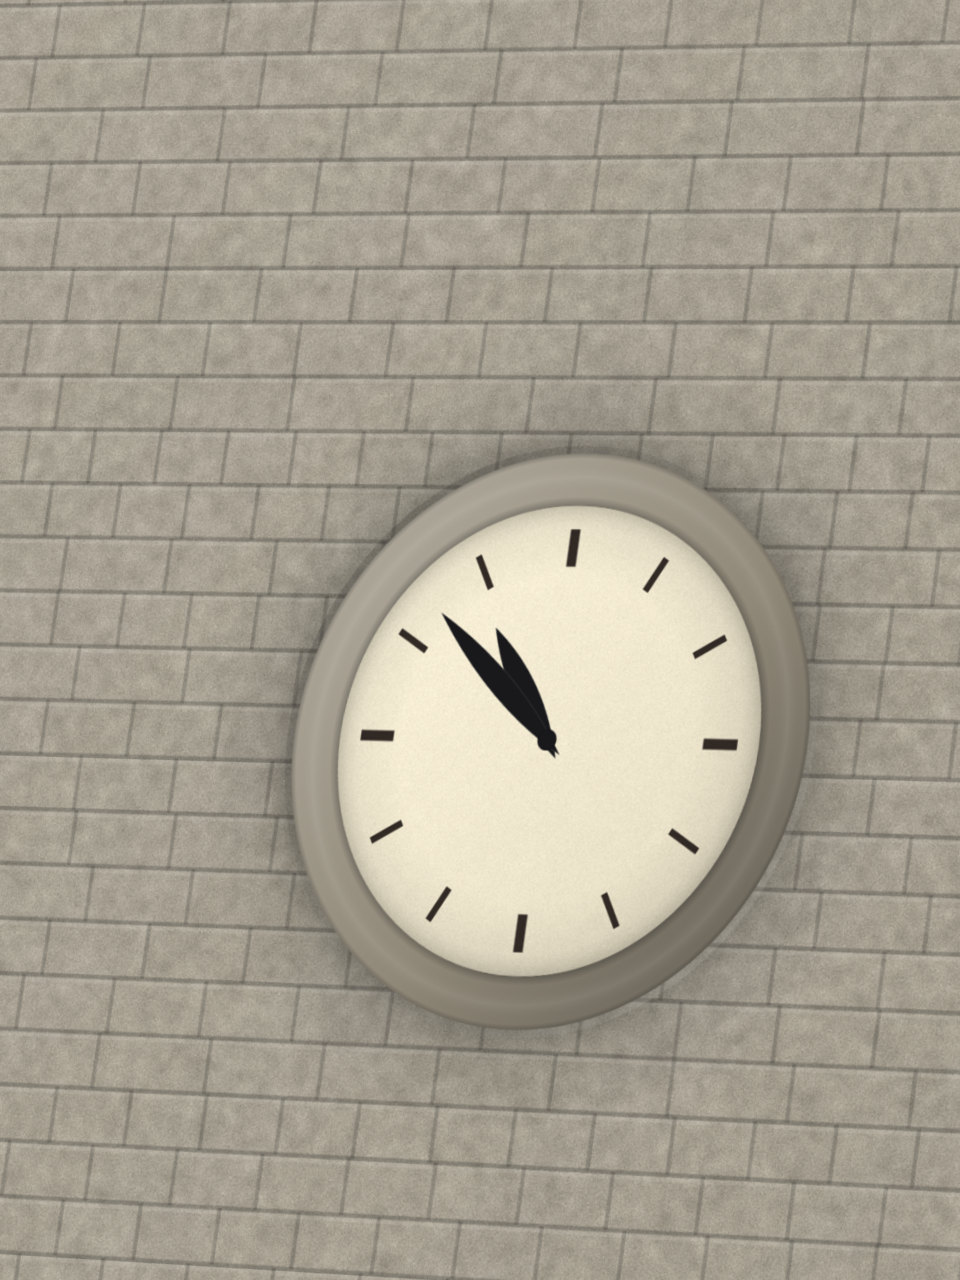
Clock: 10.52
